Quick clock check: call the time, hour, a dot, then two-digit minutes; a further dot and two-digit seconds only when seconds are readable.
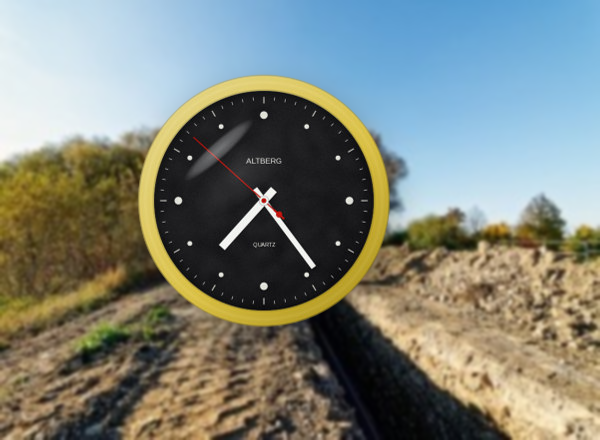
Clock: 7.23.52
